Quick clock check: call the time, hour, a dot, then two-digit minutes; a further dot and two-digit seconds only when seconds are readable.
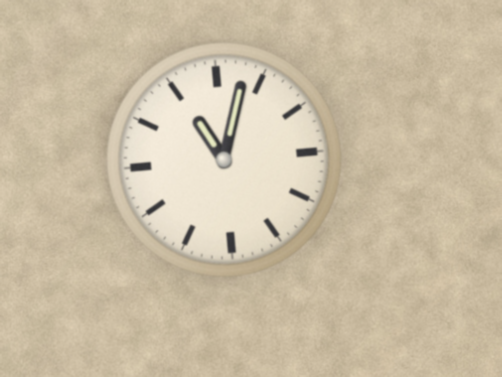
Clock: 11.03
